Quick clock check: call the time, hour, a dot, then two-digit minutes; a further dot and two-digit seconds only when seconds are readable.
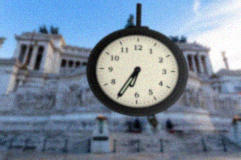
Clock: 6.35
